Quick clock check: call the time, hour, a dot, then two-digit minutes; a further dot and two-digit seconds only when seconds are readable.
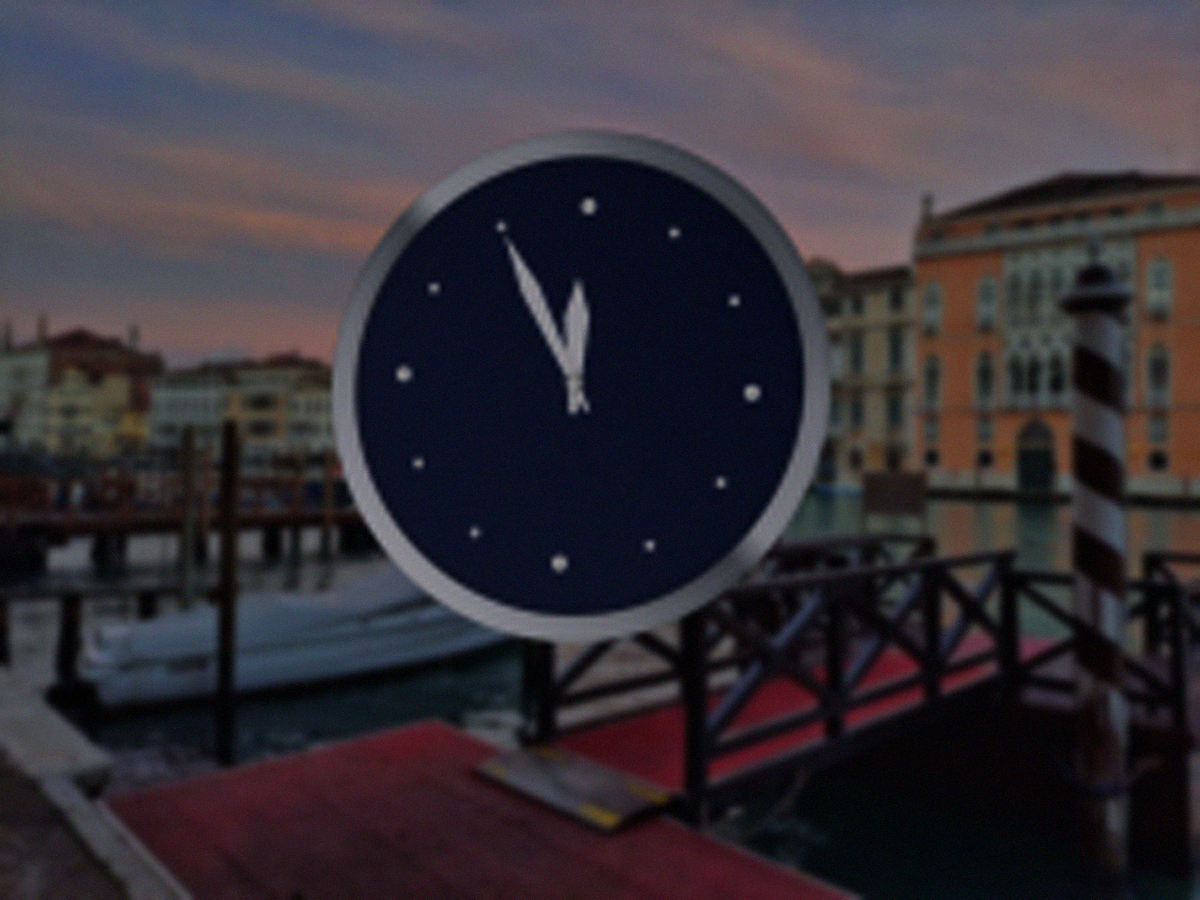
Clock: 11.55
